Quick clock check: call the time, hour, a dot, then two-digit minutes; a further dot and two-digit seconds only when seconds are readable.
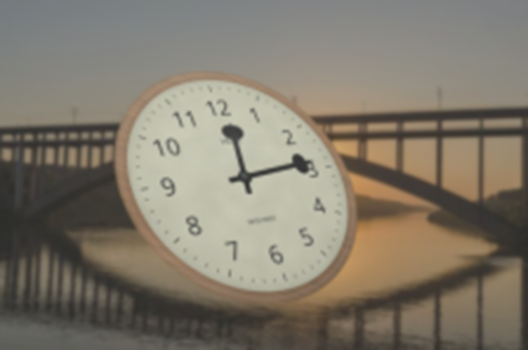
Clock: 12.14
